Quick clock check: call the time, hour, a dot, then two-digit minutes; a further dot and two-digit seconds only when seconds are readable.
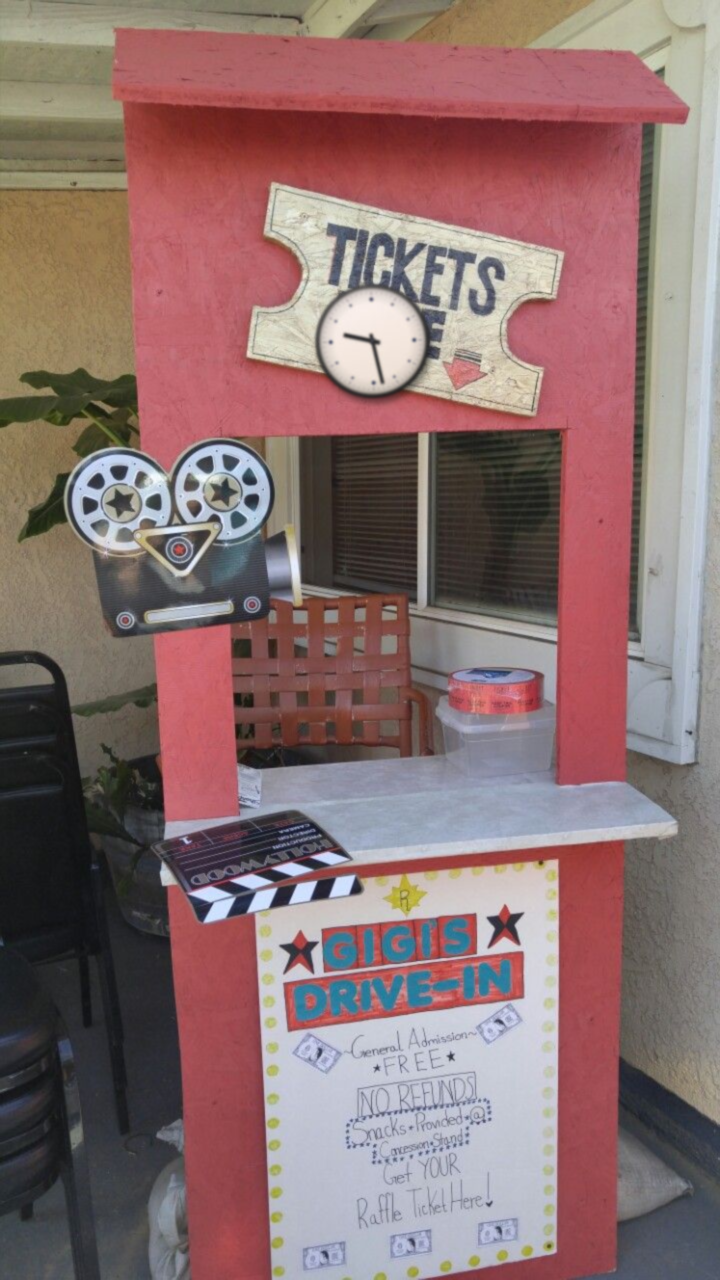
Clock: 9.28
